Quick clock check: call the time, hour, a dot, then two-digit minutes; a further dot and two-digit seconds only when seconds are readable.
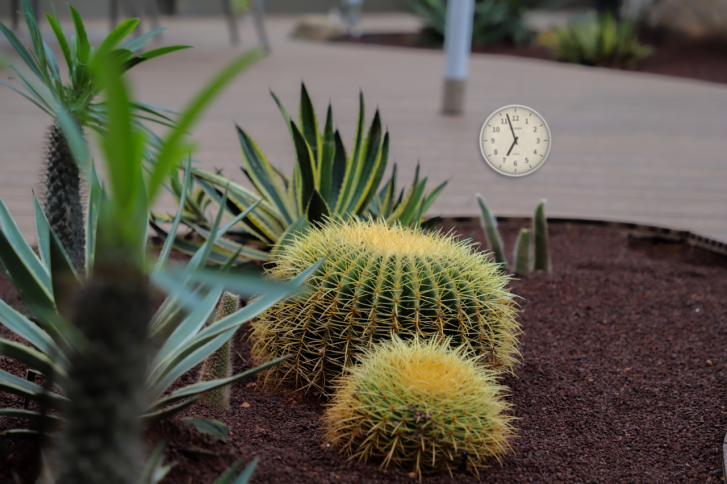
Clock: 6.57
